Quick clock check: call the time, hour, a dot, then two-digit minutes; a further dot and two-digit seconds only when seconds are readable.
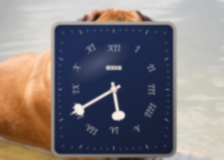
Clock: 5.40
